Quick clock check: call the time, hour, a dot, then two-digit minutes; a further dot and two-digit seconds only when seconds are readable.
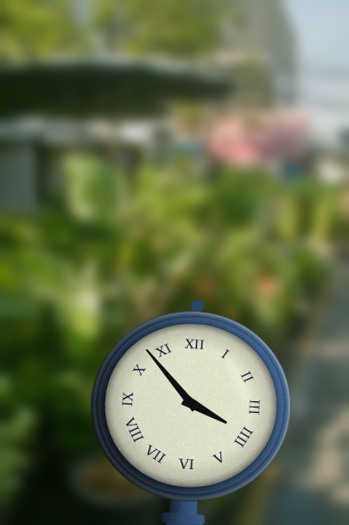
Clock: 3.53
